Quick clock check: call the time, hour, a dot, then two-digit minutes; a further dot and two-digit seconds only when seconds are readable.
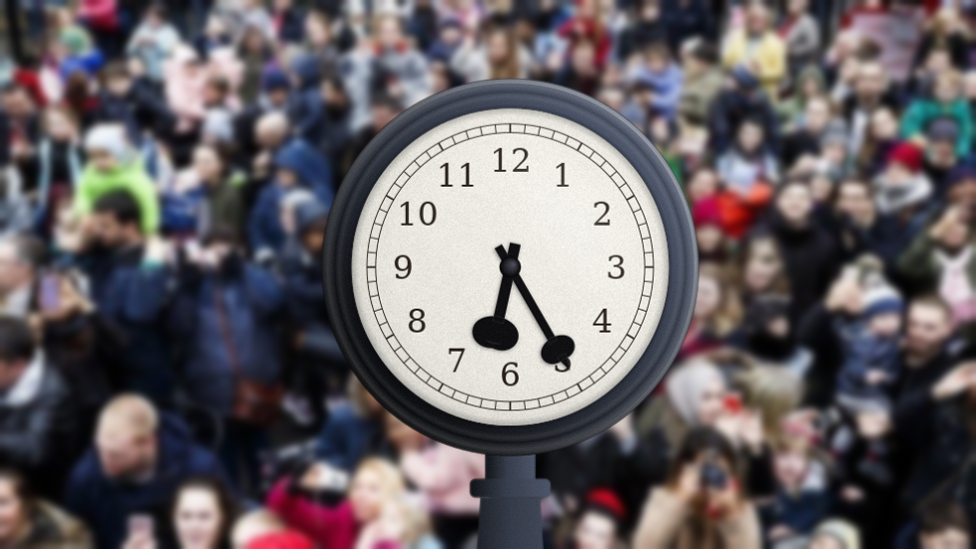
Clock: 6.25
